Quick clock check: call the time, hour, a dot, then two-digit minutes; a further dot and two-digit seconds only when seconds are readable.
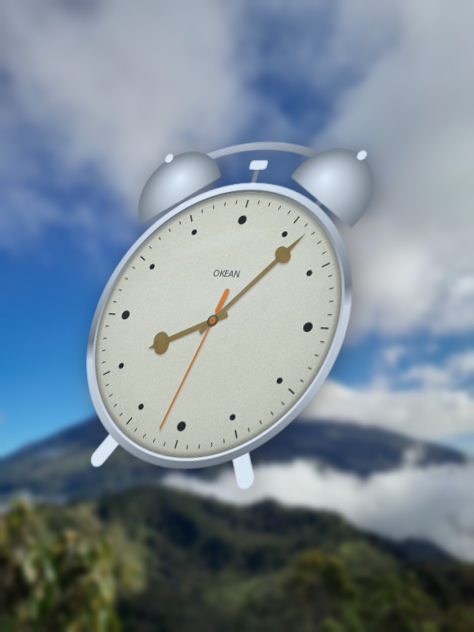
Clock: 8.06.32
